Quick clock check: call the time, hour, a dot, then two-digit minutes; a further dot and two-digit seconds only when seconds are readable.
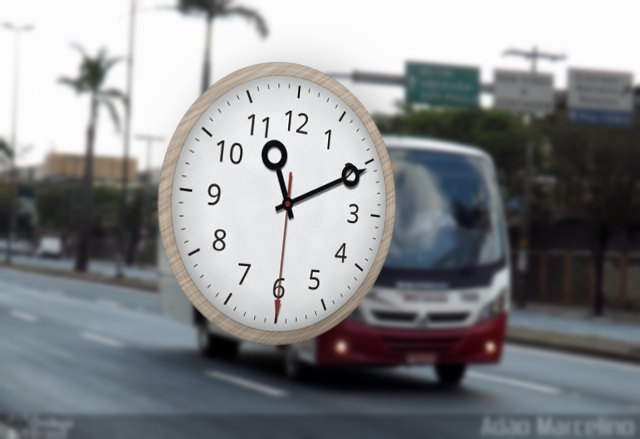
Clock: 11.10.30
